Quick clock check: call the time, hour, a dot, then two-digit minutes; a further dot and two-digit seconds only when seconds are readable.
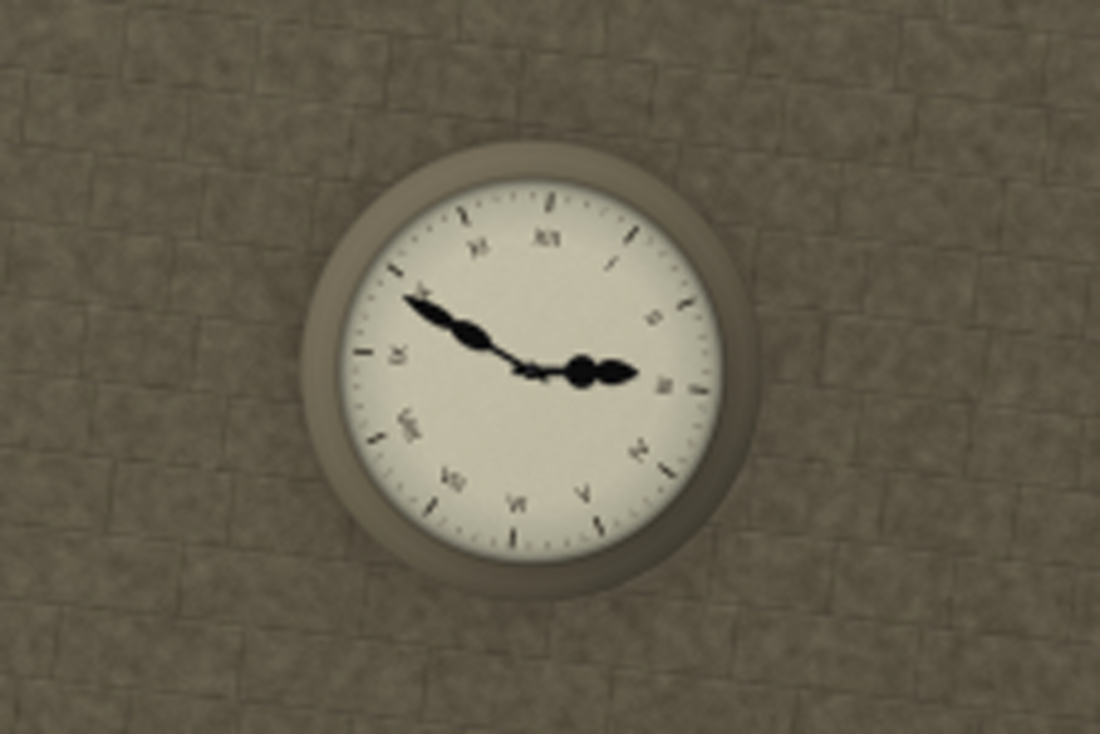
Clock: 2.49
